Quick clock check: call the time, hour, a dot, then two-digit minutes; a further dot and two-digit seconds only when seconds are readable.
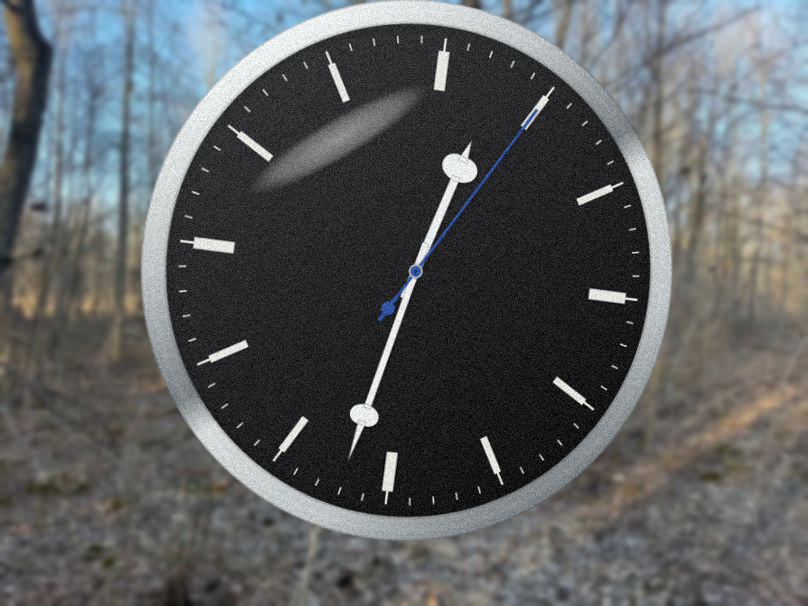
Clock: 12.32.05
